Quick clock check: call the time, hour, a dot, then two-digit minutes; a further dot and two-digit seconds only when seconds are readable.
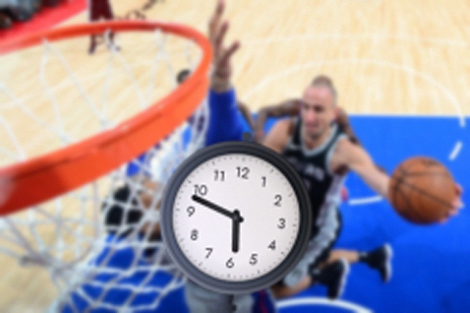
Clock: 5.48
